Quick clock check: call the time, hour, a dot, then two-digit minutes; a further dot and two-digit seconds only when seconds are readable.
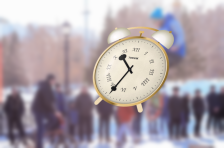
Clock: 10.34
